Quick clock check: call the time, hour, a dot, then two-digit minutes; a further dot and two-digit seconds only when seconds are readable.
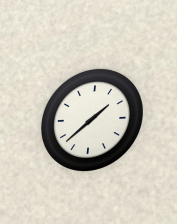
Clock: 1.38
